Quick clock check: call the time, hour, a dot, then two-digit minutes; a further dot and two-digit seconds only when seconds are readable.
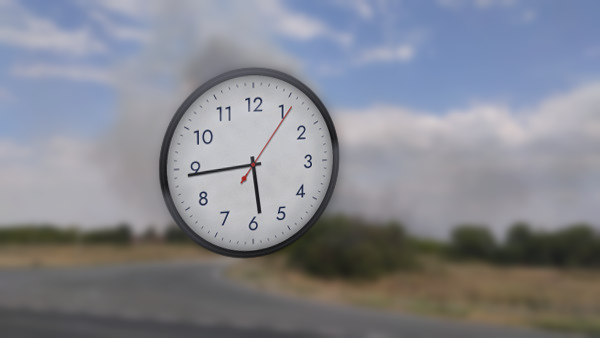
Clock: 5.44.06
